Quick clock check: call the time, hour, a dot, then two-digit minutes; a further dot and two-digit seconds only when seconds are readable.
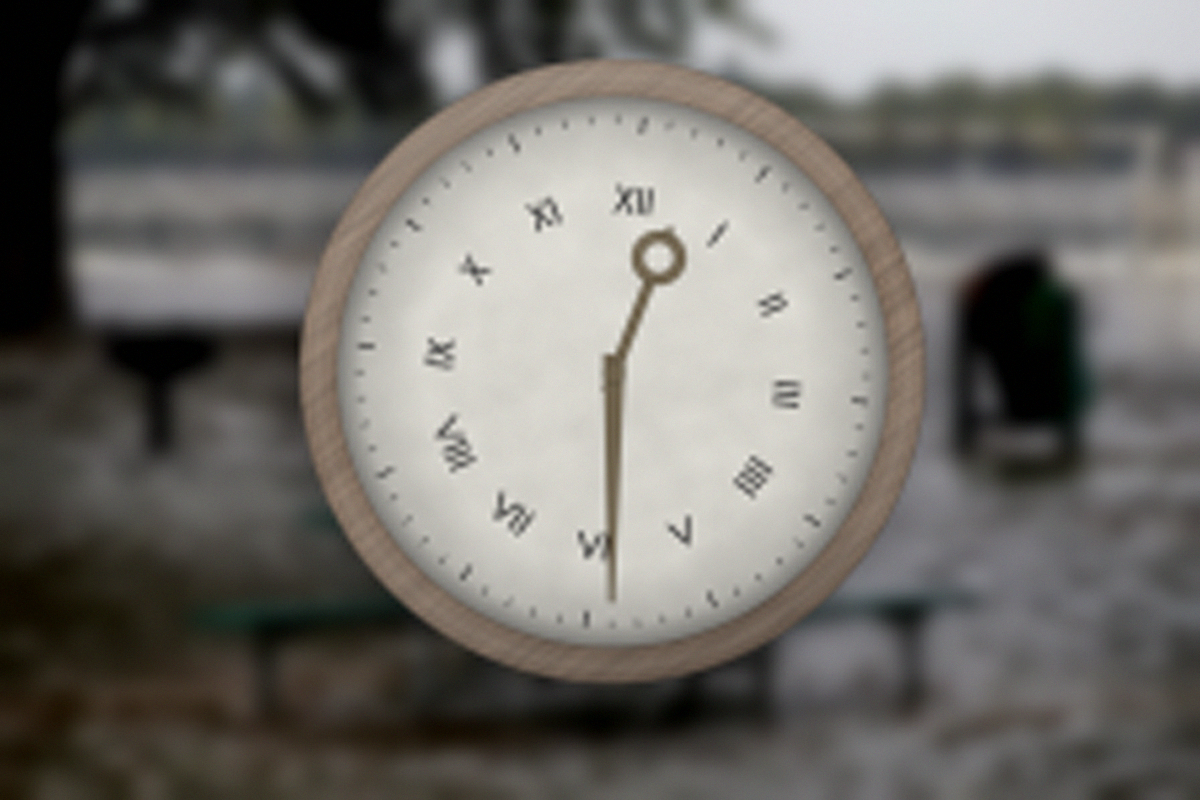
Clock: 12.29
